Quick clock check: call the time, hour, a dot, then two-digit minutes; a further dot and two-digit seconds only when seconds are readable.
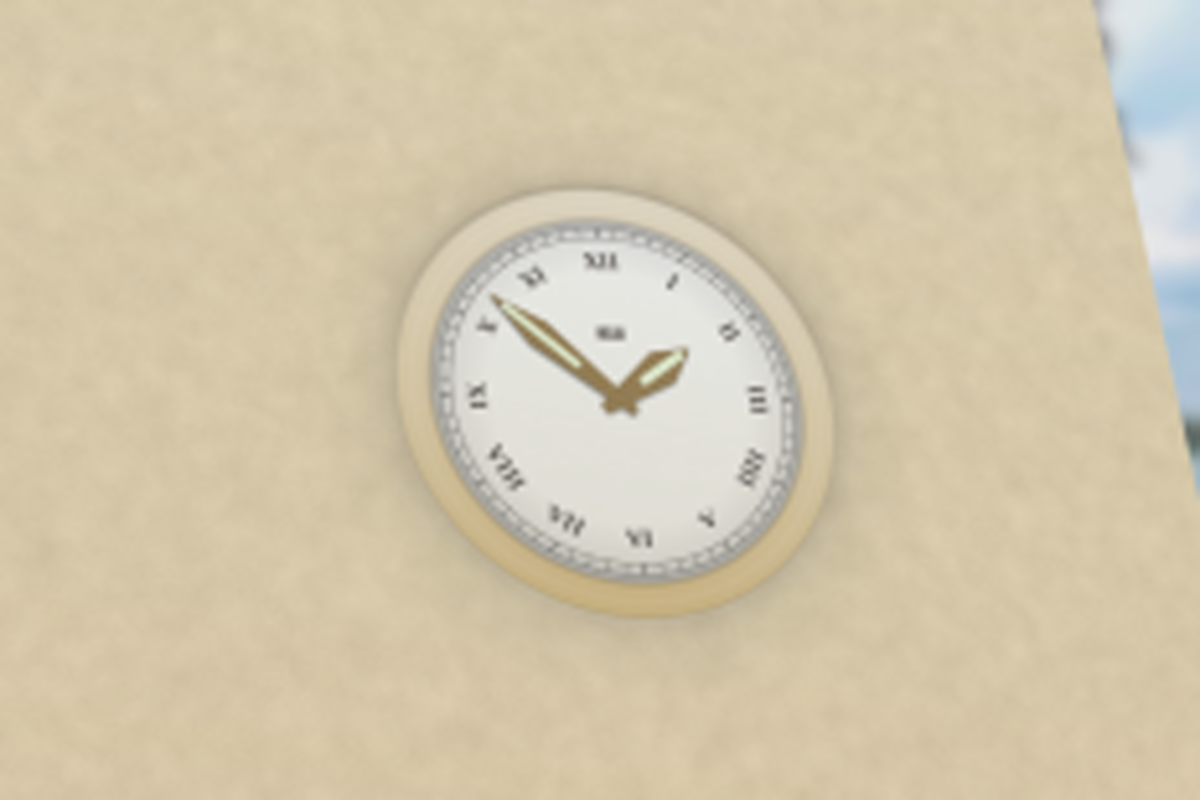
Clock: 1.52
